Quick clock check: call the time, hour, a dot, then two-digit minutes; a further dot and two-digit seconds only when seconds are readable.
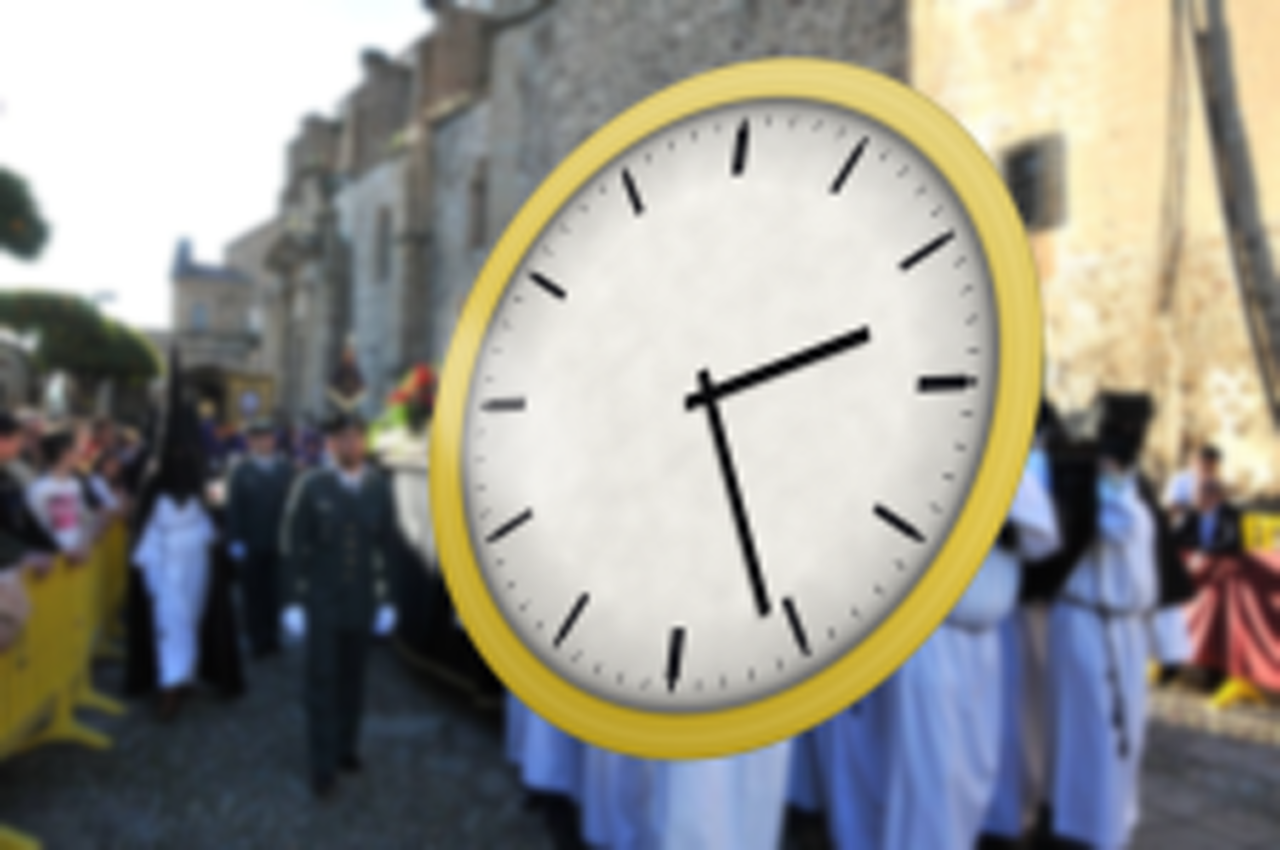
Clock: 2.26
